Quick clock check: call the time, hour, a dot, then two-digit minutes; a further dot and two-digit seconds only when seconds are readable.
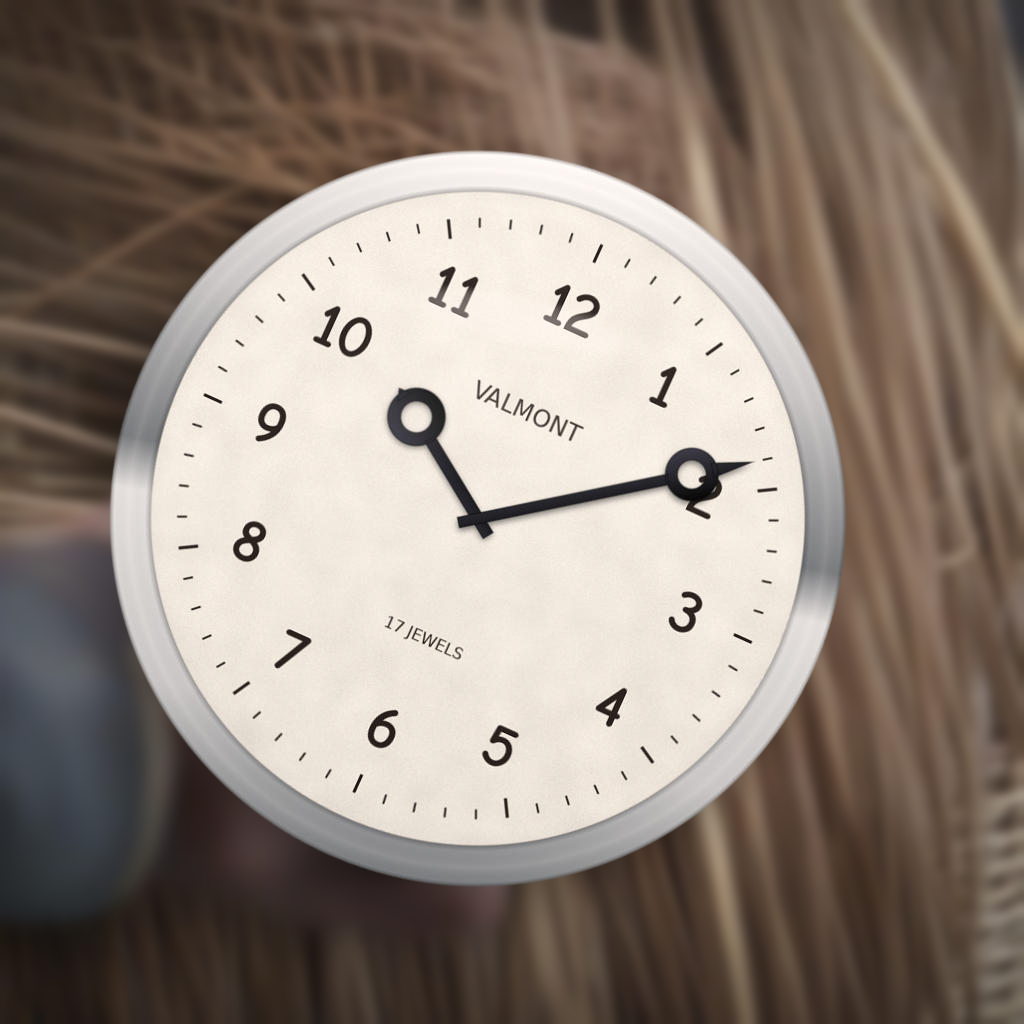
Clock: 10.09
